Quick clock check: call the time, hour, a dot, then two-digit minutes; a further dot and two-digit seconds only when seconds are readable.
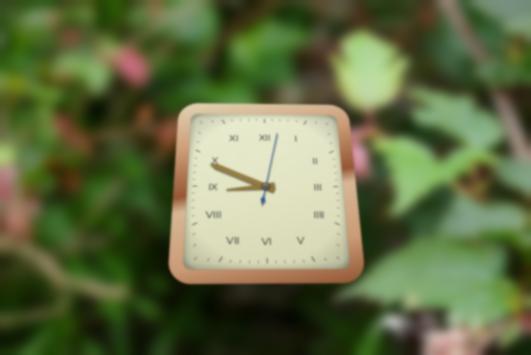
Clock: 8.49.02
